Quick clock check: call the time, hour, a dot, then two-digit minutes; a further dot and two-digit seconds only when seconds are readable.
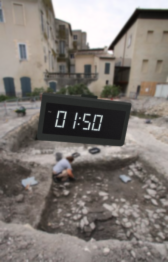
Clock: 1.50
